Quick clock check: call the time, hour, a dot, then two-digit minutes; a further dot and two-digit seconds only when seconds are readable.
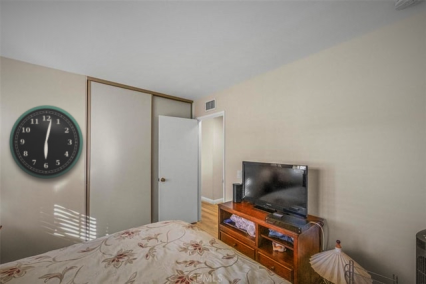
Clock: 6.02
